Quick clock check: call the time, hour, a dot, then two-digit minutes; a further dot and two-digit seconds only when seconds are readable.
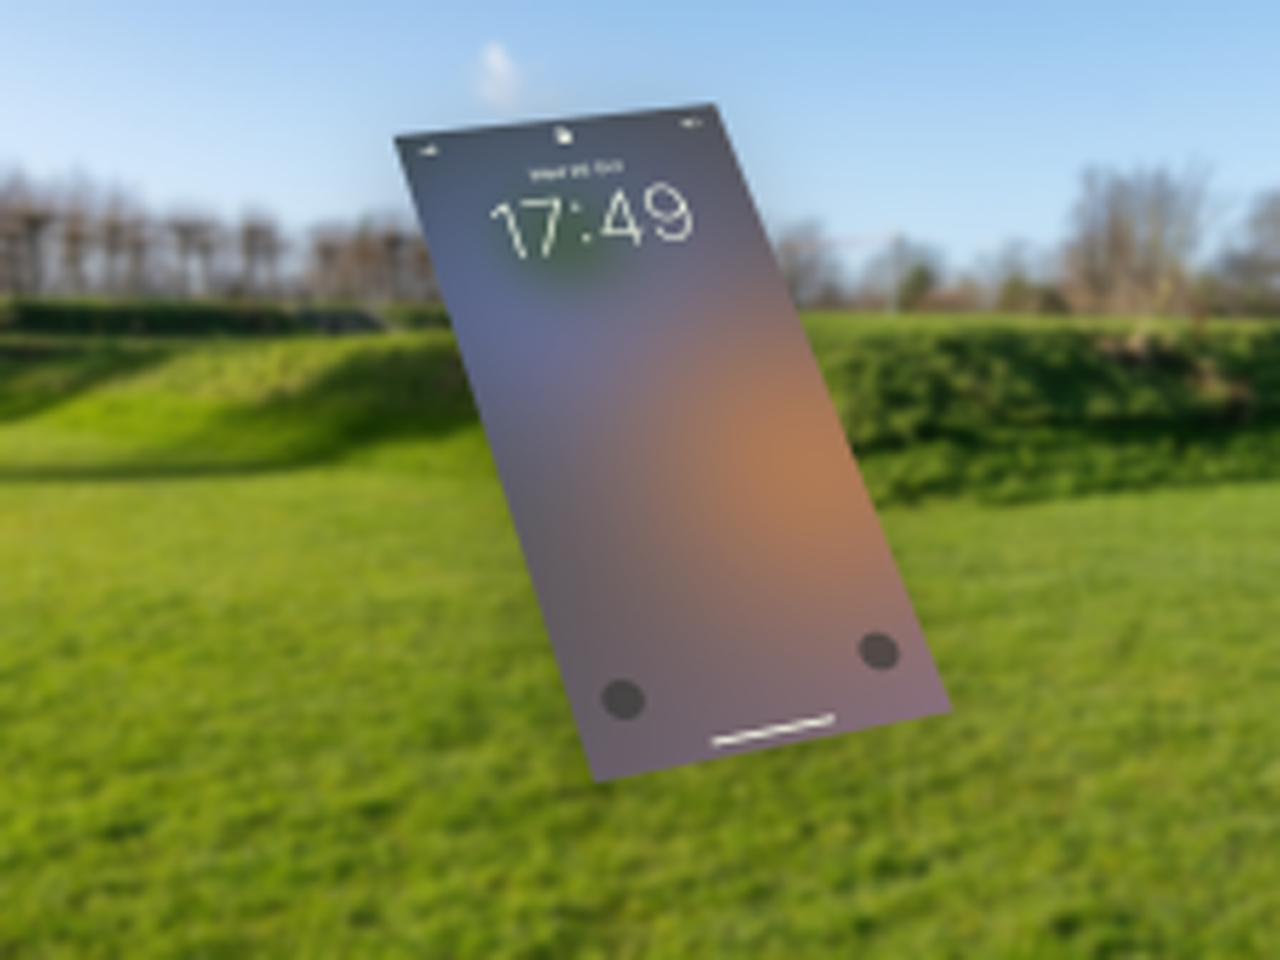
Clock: 17.49
